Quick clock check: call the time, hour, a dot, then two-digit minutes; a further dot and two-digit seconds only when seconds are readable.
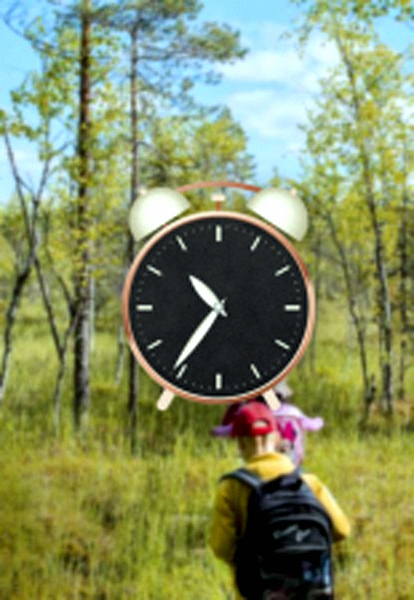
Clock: 10.36
